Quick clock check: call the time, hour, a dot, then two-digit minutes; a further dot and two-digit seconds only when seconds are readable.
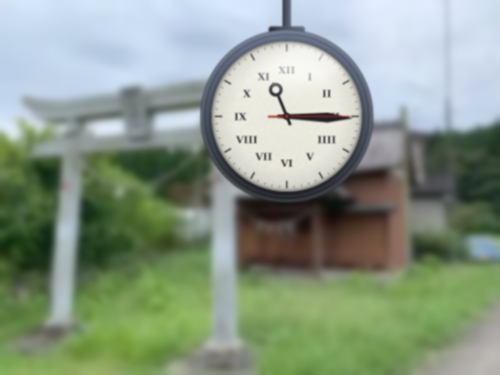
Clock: 11.15.15
